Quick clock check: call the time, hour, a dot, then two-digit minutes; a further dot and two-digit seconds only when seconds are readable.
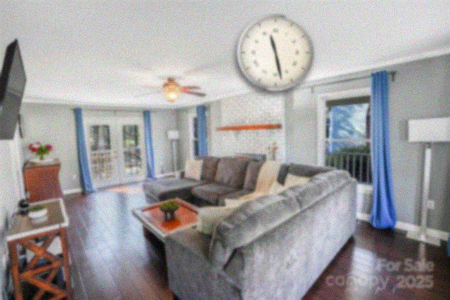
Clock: 11.28
